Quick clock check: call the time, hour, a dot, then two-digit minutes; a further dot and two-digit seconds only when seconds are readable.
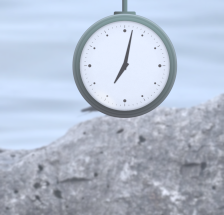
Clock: 7.02
